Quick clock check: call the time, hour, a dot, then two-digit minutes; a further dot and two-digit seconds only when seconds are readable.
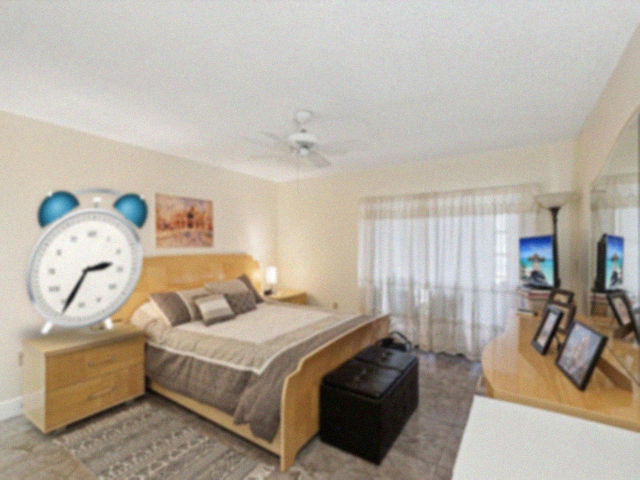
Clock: 2.34
